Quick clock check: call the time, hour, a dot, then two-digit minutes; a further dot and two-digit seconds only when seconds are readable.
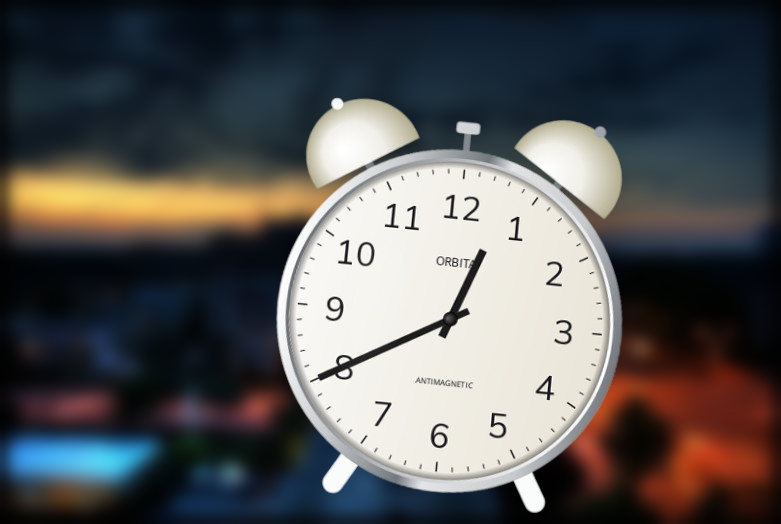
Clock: 12.40
